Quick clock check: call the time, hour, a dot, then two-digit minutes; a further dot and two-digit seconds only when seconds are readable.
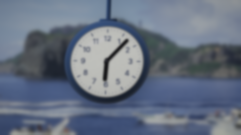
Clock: 6.07
